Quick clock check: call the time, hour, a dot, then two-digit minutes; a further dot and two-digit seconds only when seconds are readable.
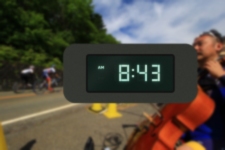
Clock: 8.43
